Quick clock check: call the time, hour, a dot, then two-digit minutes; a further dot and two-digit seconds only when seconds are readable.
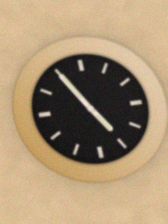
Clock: 4.55
